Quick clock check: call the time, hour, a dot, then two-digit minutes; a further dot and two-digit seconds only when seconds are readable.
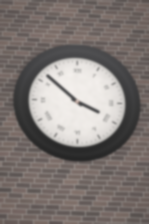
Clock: 3.52
